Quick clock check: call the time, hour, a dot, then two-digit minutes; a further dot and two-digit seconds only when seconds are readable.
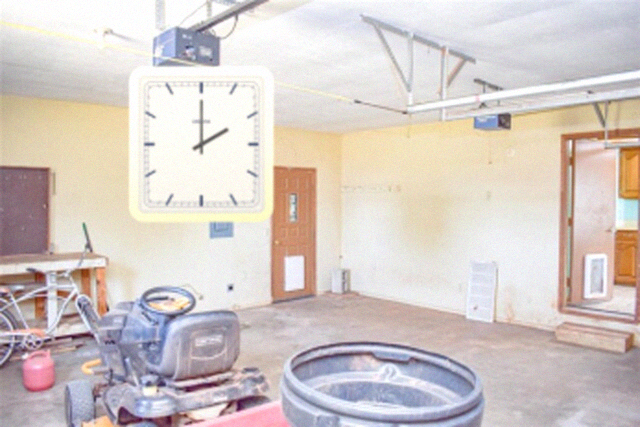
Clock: 2.00
